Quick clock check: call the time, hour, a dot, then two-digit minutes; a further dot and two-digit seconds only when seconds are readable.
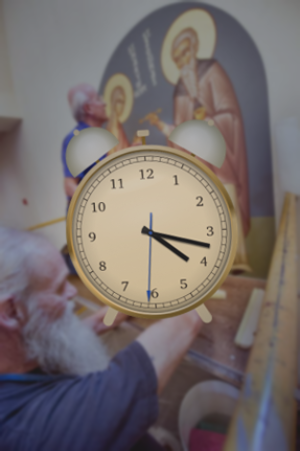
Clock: 4.17.31
